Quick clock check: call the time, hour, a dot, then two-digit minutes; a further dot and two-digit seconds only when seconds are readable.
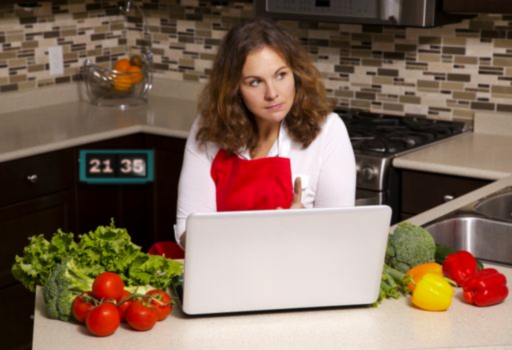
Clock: 21.35
